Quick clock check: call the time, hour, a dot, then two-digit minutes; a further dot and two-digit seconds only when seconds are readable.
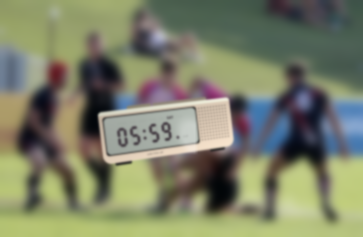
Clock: 5.59
